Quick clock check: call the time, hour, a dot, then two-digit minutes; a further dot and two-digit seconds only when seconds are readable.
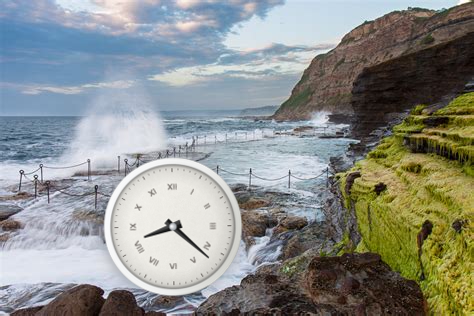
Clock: 8.22
